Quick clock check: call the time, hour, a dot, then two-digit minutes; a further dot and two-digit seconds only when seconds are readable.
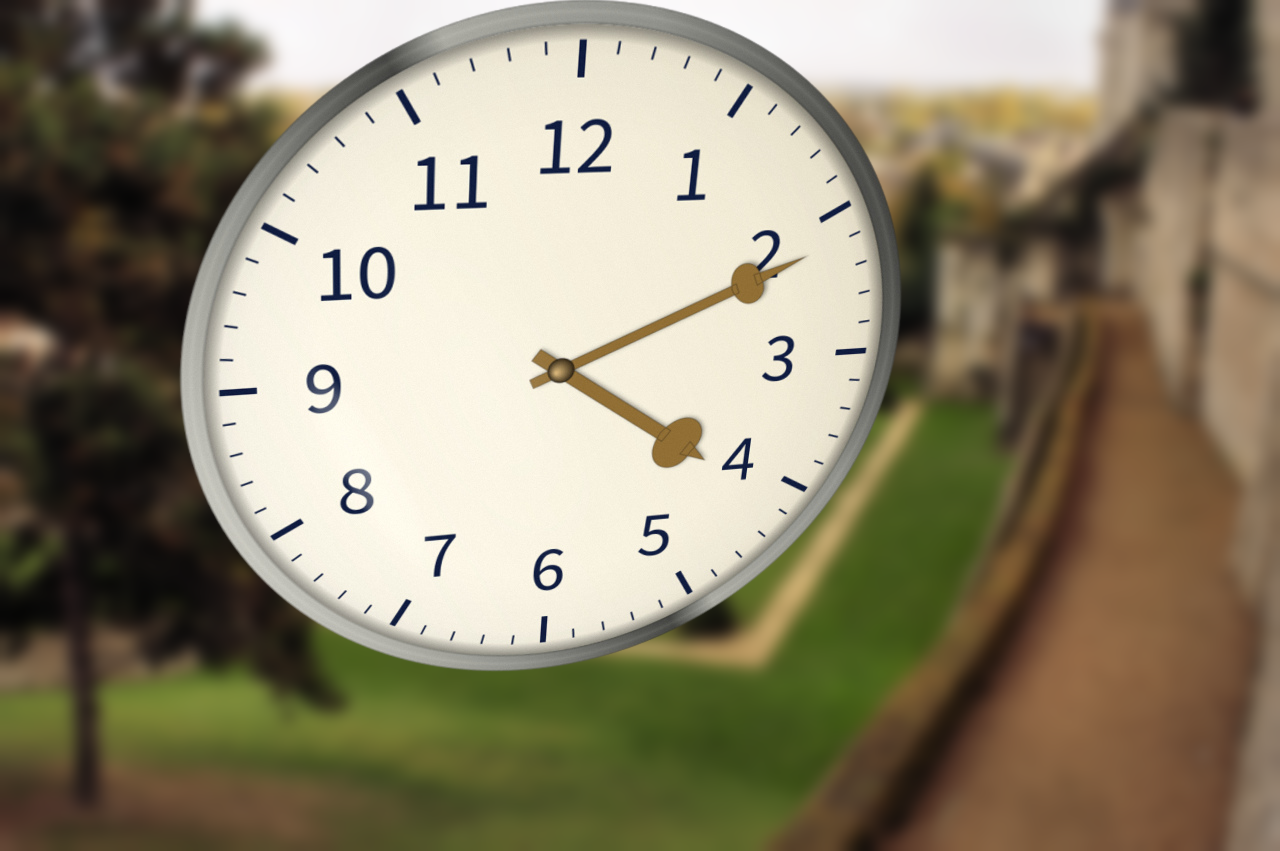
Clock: 4.11
